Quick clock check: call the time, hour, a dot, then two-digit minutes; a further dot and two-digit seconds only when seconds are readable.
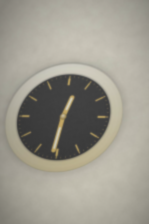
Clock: 12.31
